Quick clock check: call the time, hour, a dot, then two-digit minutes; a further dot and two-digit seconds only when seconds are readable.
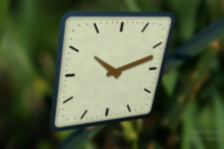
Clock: 10.12
